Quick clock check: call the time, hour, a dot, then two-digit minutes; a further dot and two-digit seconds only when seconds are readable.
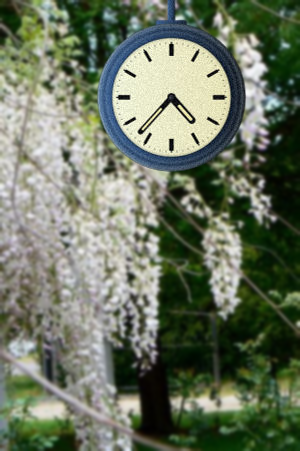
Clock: 4.37
